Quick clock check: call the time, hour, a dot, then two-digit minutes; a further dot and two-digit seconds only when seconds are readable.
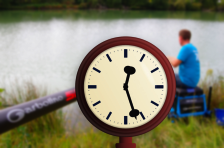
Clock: 12.27
